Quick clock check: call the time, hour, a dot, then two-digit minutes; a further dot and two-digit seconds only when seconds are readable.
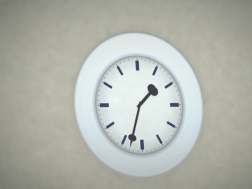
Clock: 1.33
